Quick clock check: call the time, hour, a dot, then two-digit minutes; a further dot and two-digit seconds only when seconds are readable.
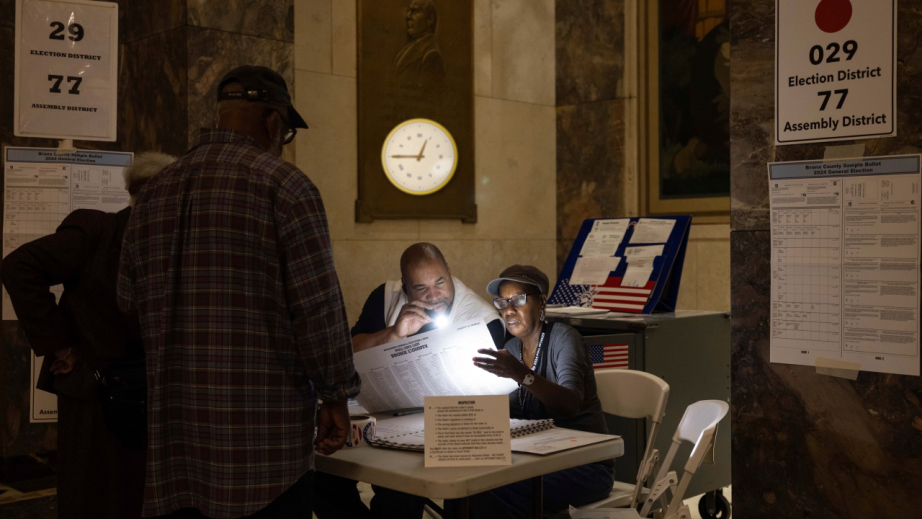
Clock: 12.45
